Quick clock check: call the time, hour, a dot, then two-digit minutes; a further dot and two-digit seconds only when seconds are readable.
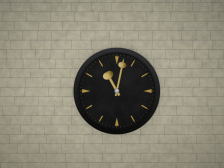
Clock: 11.02
